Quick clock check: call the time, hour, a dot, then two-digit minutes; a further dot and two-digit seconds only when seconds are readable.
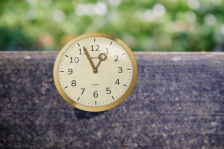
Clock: 12.56
